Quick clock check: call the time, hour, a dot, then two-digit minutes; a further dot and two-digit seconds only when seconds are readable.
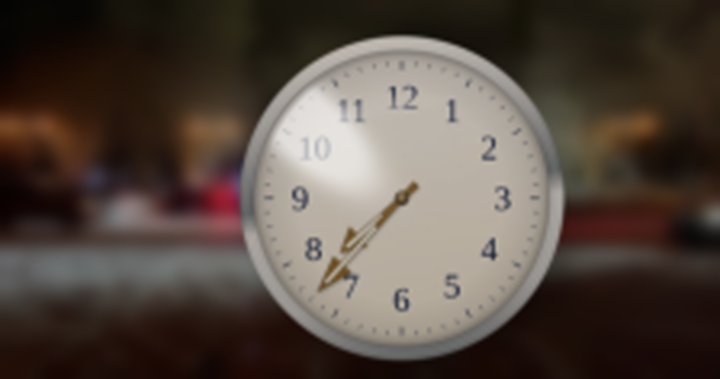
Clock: 7.37
